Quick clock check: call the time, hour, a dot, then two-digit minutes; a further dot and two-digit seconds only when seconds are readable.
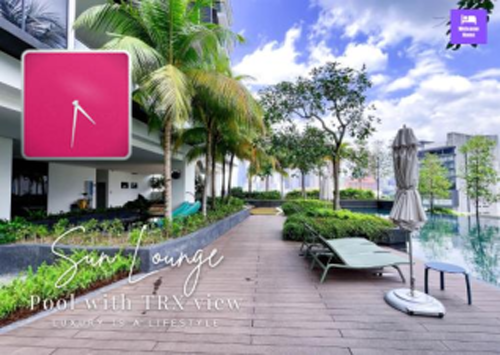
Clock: 4.31
